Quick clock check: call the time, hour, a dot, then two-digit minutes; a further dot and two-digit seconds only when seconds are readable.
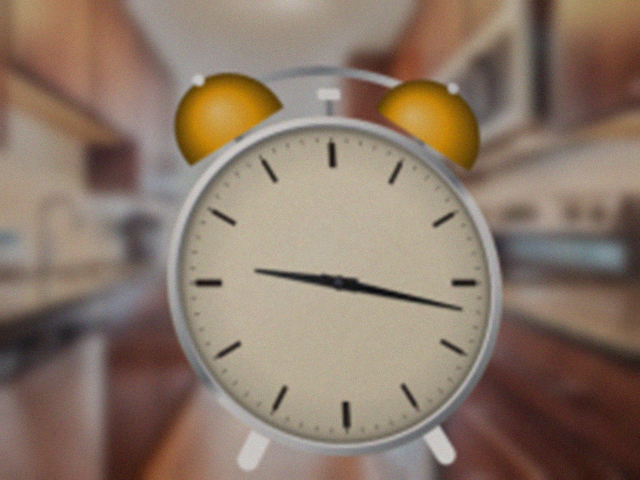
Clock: 9.17
